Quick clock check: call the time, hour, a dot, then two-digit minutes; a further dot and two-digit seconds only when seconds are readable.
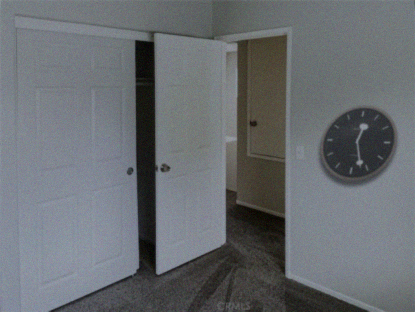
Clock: 12.27
